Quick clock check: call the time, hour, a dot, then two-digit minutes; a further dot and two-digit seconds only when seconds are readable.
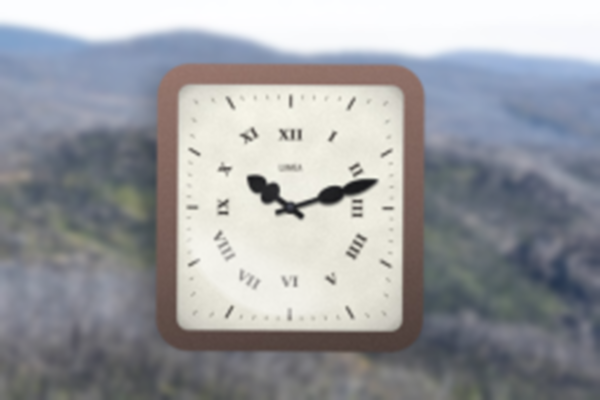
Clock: 10.12
